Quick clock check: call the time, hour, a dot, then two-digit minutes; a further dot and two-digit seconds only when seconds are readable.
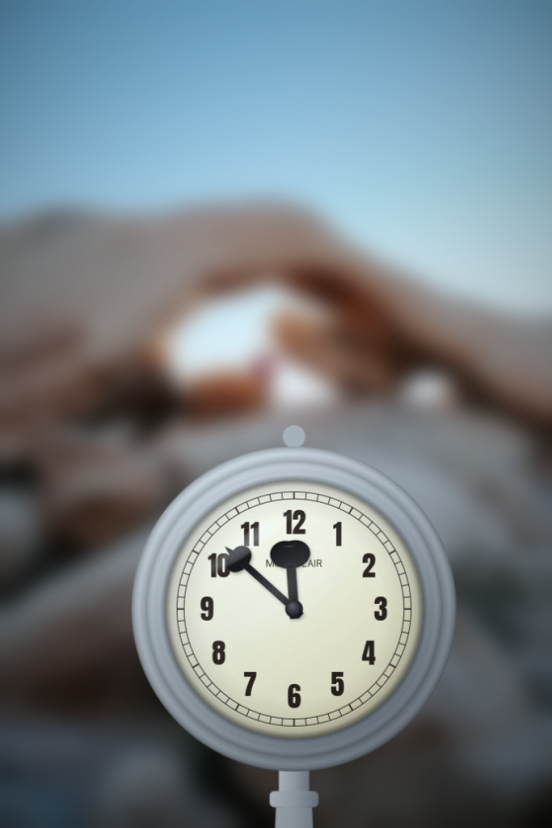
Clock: 11.52
